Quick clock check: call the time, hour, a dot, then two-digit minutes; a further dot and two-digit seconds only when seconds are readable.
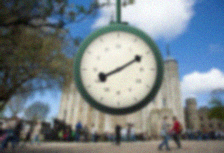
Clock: 8.10
